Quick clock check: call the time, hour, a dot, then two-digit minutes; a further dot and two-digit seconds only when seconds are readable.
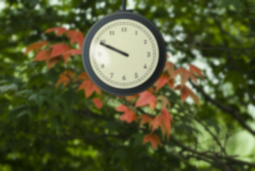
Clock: 9.49
